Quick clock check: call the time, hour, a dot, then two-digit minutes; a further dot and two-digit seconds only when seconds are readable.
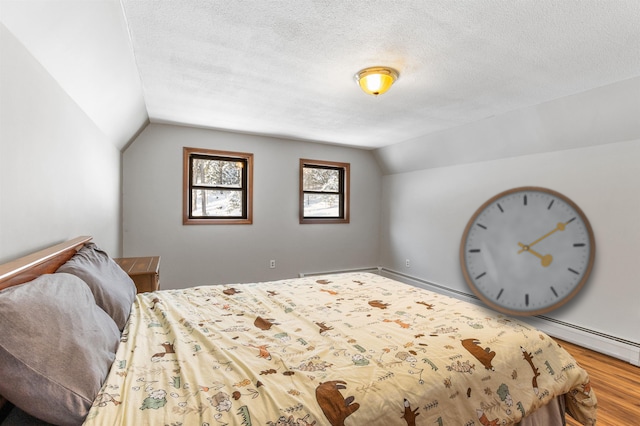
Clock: 4.10
